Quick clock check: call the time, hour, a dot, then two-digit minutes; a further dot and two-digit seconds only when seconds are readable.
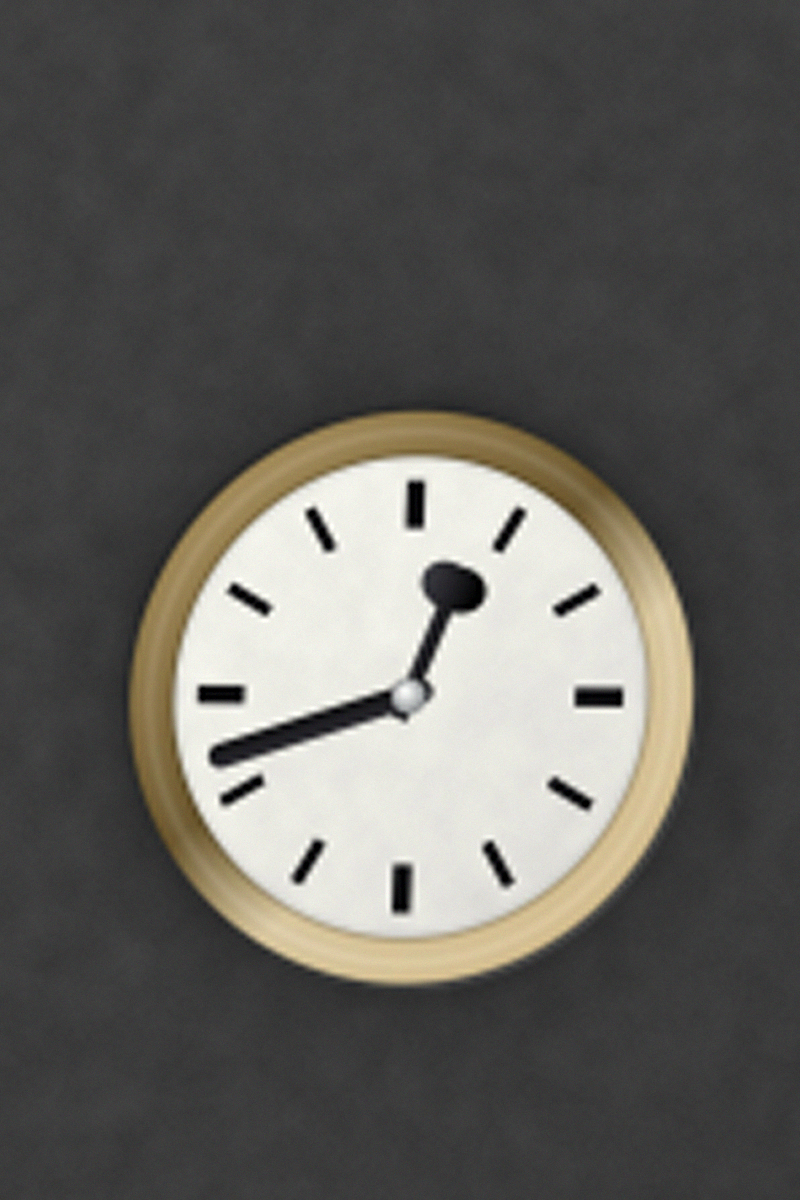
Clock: 12.42
